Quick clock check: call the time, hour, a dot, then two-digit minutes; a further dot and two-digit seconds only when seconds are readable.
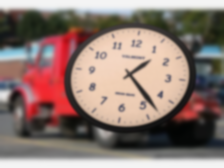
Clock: 1.23
